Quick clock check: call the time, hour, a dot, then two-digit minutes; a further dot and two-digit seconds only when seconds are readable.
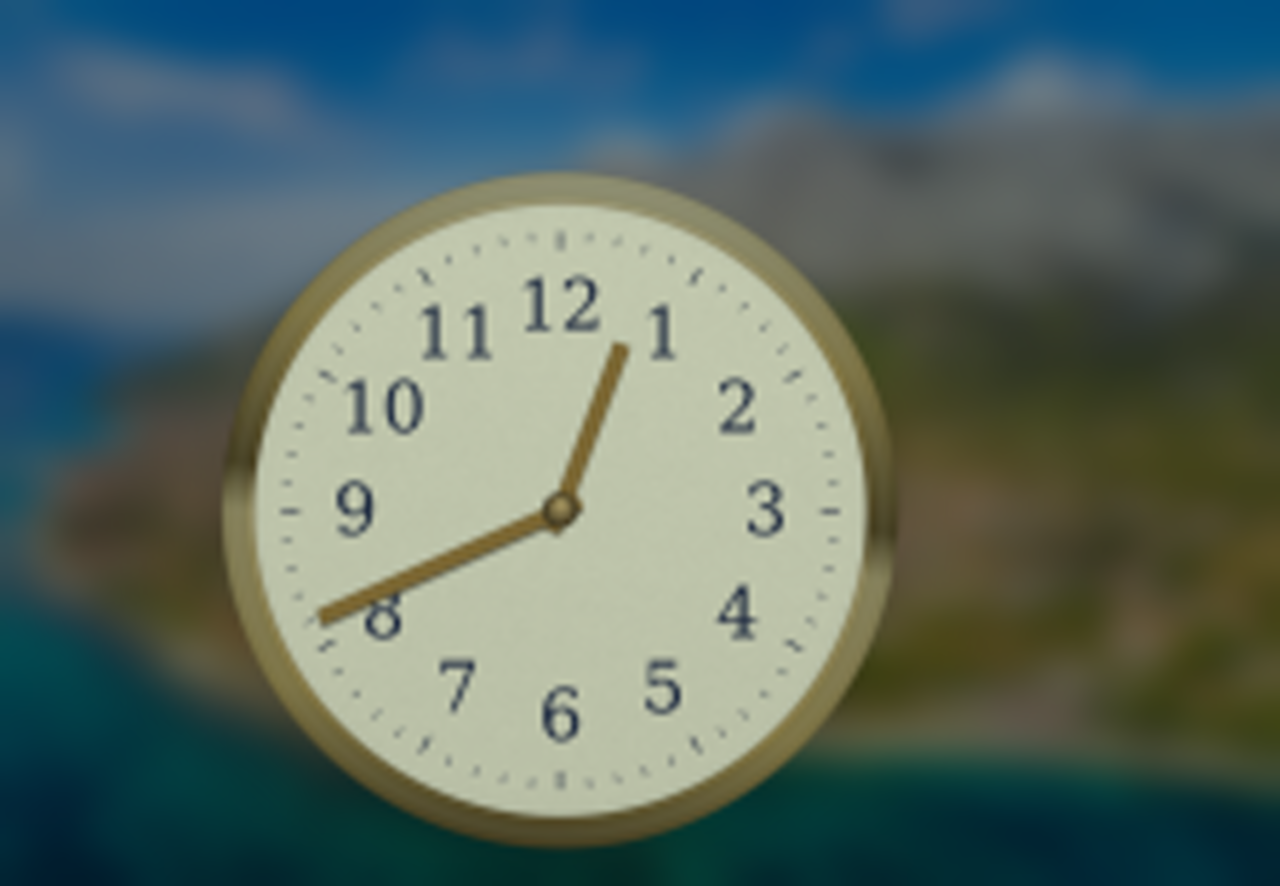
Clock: 12.41
